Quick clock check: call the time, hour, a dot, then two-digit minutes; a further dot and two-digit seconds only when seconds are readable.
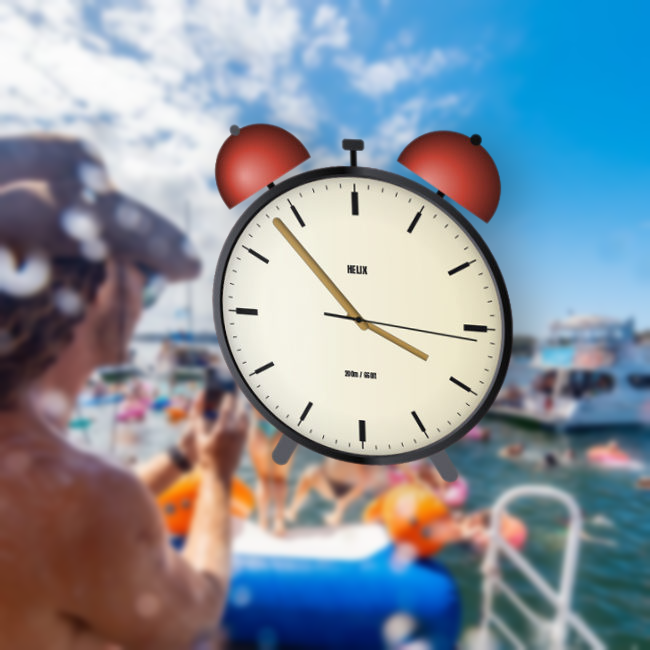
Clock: 3.53.16
